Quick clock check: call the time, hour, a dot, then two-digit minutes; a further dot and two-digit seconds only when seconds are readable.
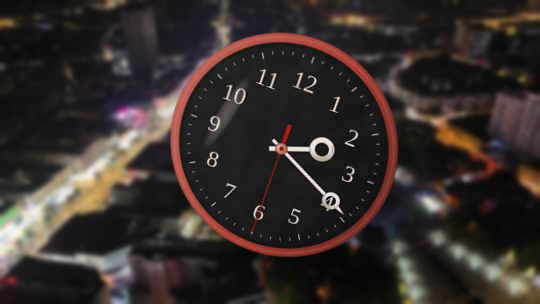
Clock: 2.19.30
